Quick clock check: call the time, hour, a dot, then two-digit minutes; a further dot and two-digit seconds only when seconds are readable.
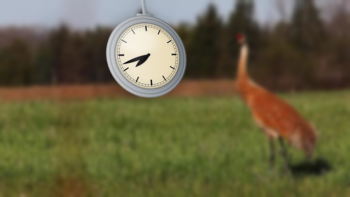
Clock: 7.42
